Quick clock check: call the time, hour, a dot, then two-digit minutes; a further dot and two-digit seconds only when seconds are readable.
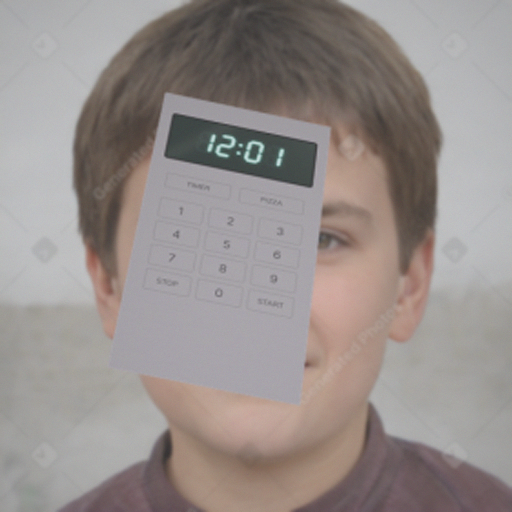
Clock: 12.01
